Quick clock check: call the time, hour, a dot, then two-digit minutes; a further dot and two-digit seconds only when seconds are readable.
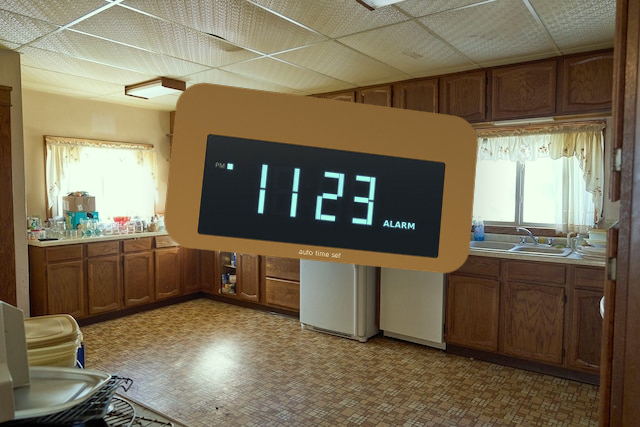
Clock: 11.23
